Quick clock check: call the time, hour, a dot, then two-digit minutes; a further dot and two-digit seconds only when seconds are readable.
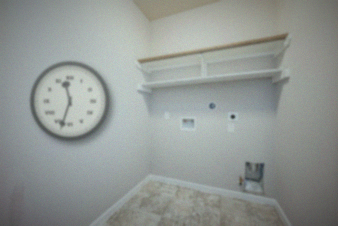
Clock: 11.33
